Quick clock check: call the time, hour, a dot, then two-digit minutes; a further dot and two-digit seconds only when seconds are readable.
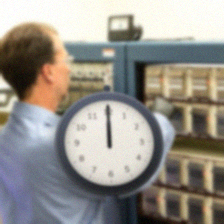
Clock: 12.00
